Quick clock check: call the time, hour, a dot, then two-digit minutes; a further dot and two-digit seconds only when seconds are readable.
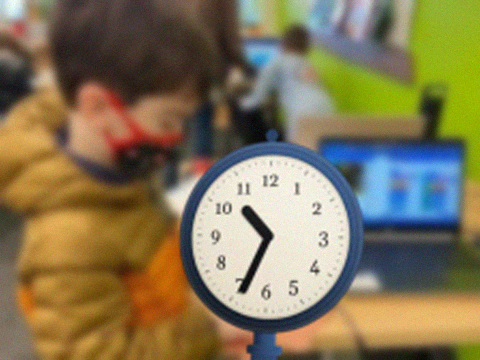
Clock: 10.34
